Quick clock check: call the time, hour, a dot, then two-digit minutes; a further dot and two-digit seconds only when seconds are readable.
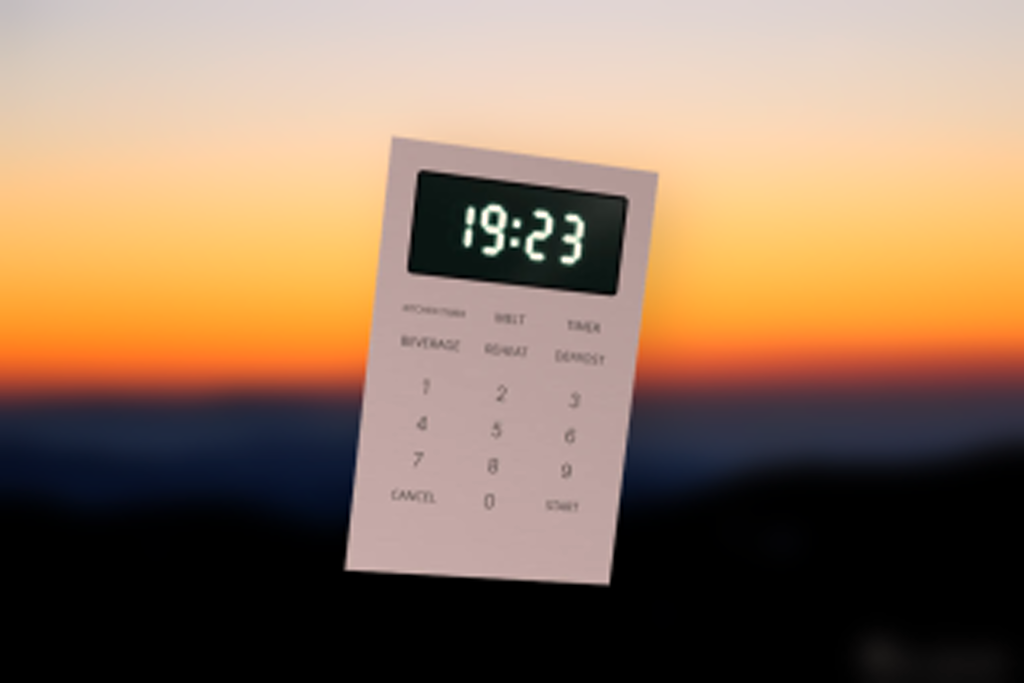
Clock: 19.23
